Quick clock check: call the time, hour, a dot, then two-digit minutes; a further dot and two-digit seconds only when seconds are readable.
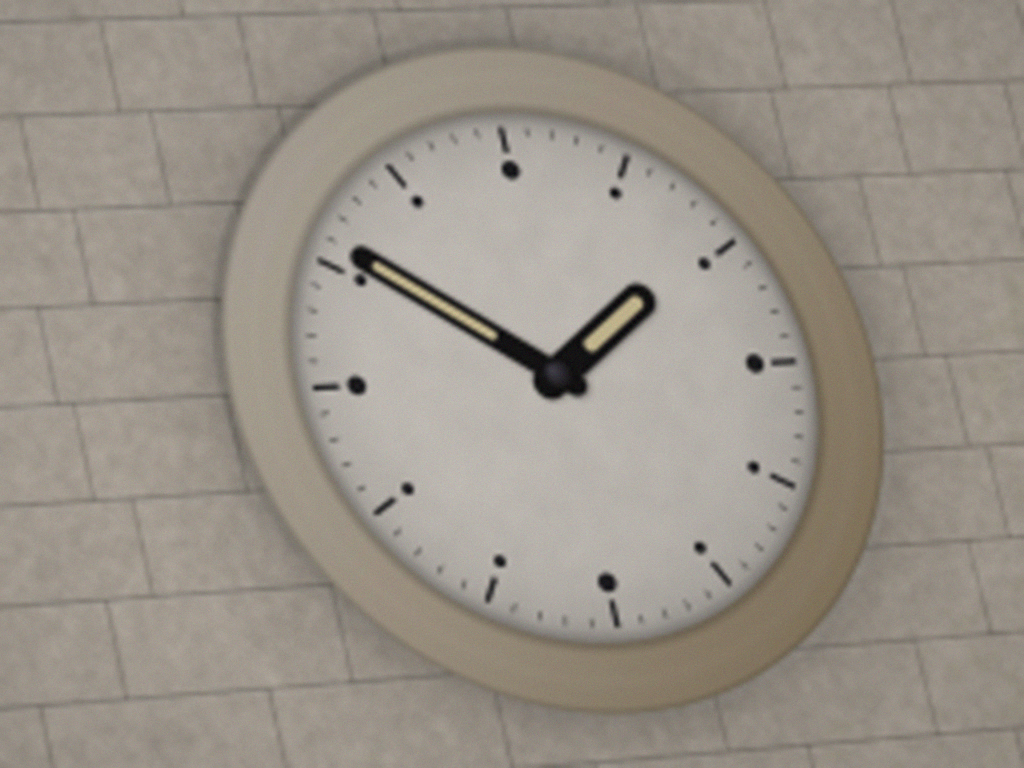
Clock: 1.51
